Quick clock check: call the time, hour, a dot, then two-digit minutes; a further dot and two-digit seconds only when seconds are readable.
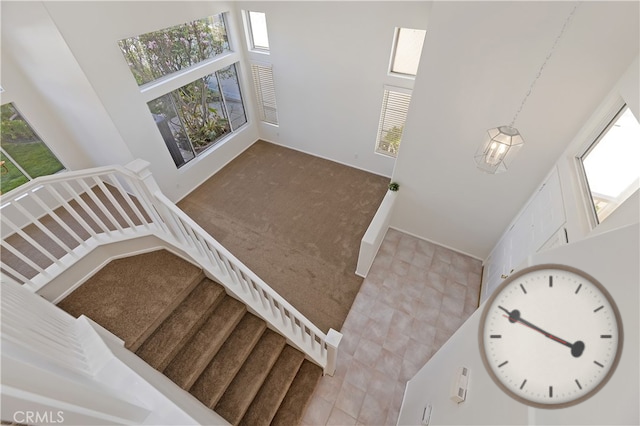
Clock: 3.49.49
